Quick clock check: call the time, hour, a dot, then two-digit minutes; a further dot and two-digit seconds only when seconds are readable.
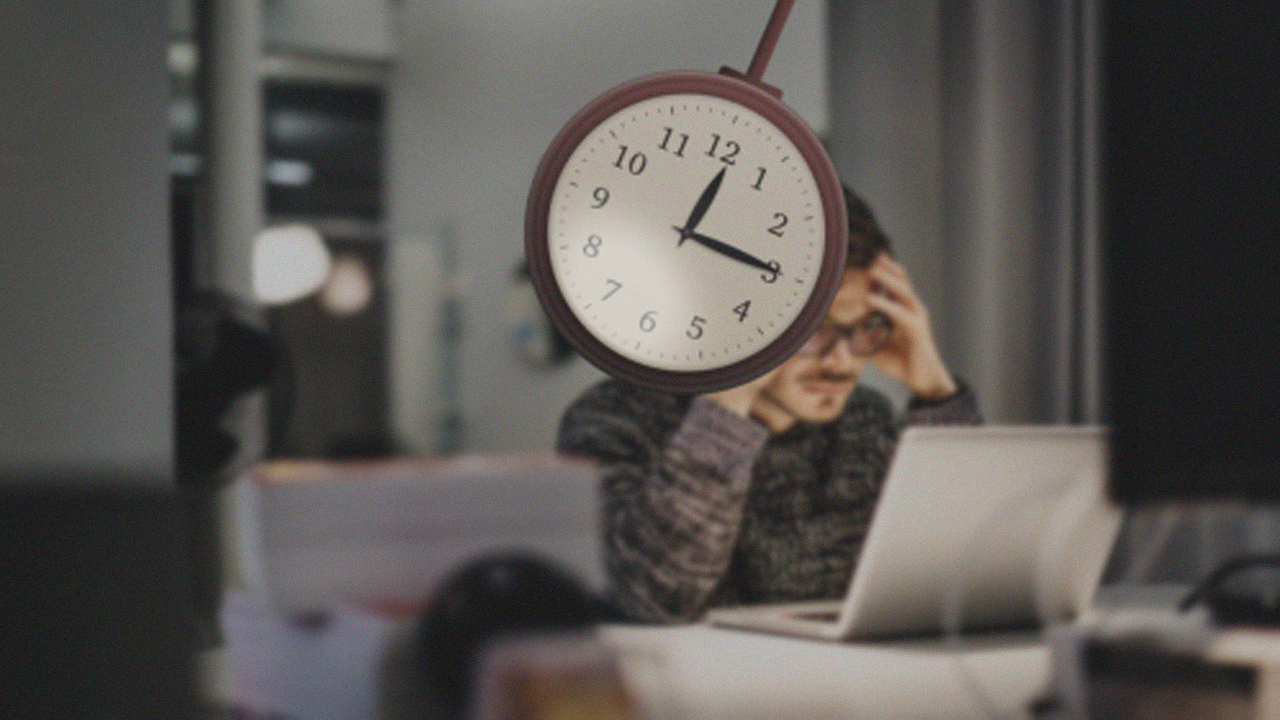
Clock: 12.15
